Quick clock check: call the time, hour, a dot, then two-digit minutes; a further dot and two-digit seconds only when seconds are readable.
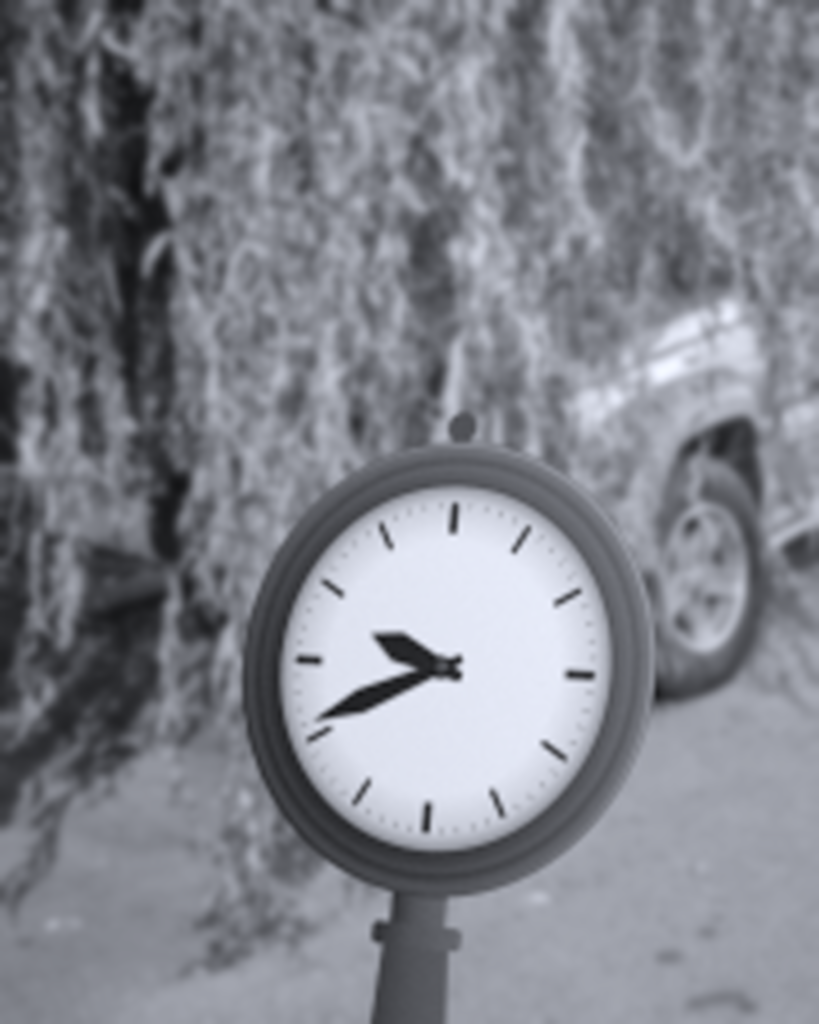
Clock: 9.41
